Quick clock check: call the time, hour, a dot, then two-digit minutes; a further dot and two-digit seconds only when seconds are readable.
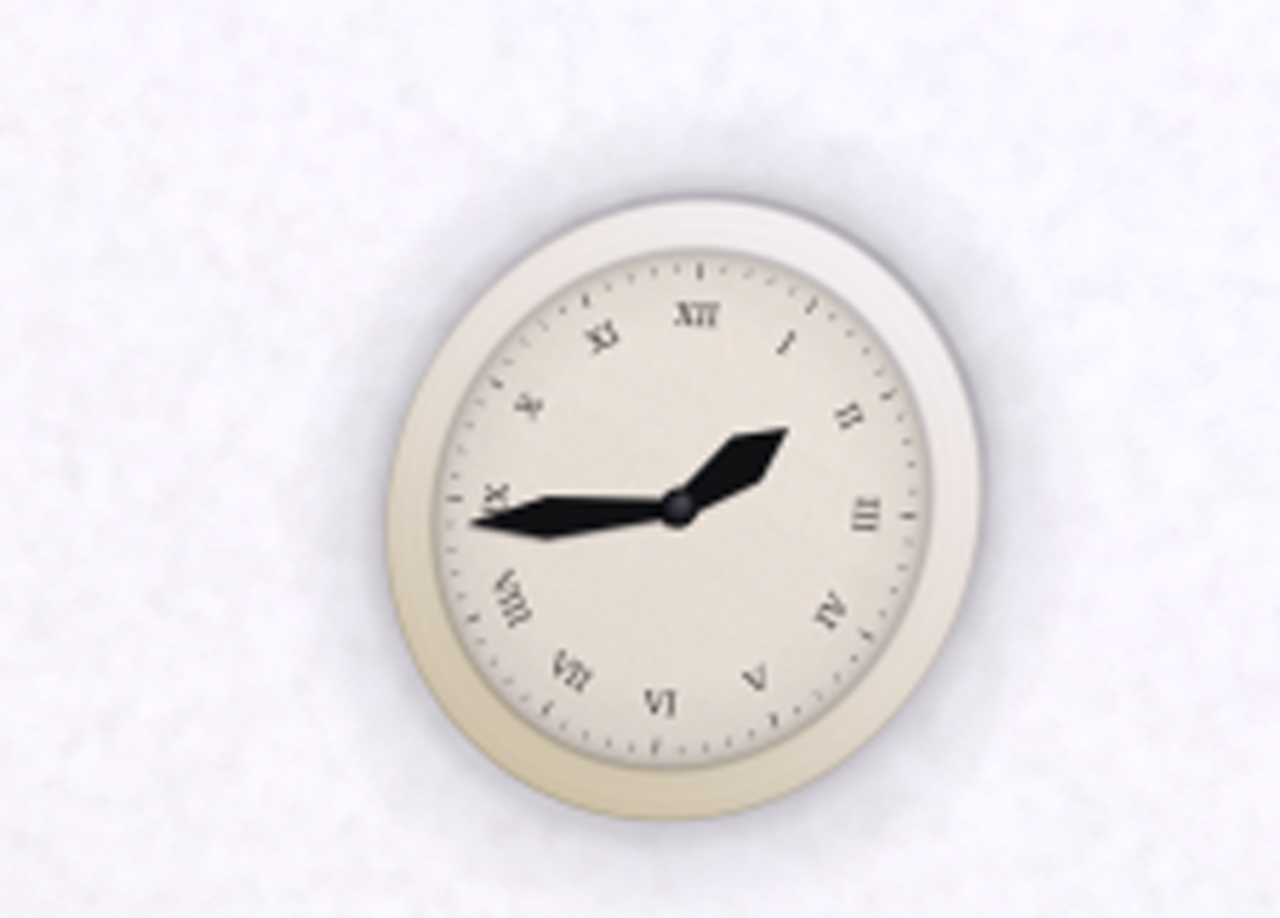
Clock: 1.44
